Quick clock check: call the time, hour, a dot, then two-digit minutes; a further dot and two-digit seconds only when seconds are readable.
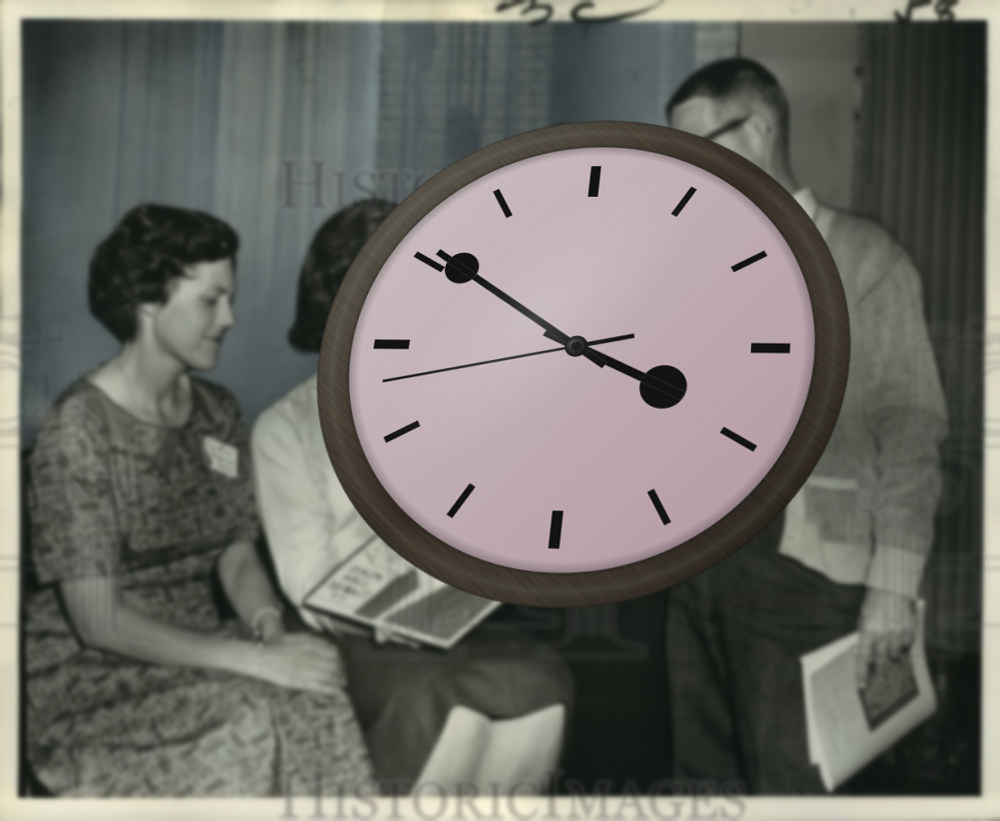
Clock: 3.50.43
